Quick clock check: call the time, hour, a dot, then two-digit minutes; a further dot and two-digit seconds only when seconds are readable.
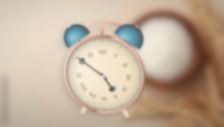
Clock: 4.51
